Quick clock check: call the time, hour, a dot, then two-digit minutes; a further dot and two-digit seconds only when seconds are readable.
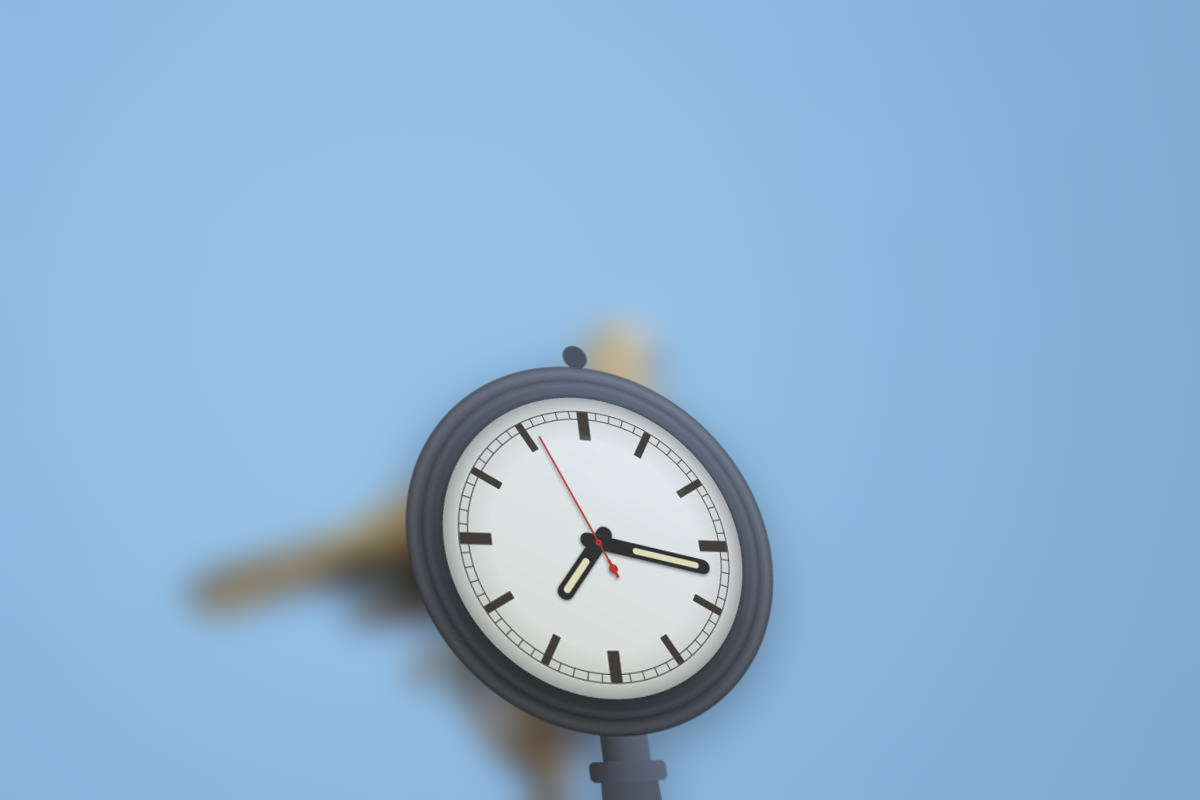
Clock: 7.16.56
